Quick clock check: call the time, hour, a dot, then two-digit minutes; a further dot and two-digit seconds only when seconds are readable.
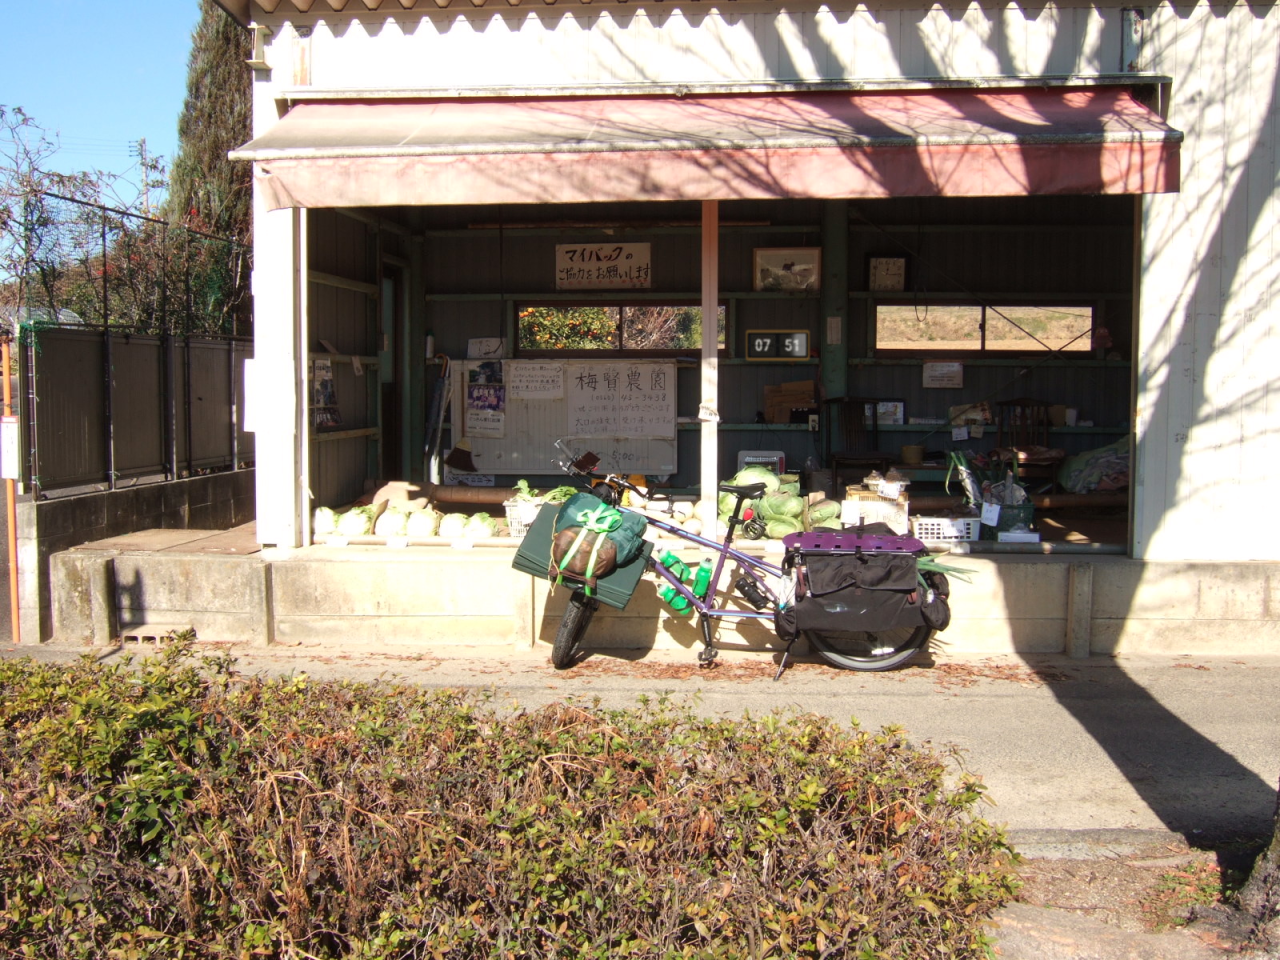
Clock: 7.51
